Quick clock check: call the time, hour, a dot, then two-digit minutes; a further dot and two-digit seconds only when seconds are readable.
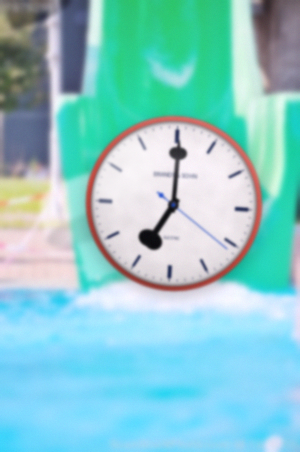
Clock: 7.00.21
